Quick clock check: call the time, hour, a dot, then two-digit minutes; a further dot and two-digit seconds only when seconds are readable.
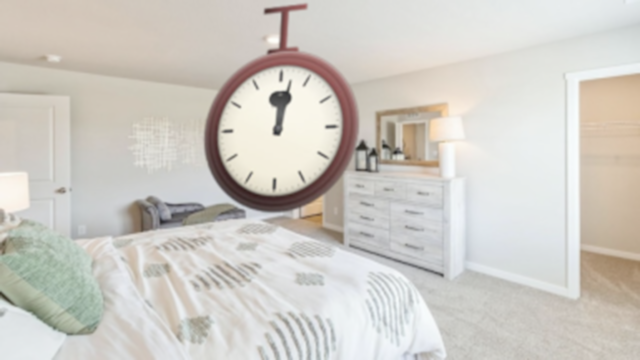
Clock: 12.02
